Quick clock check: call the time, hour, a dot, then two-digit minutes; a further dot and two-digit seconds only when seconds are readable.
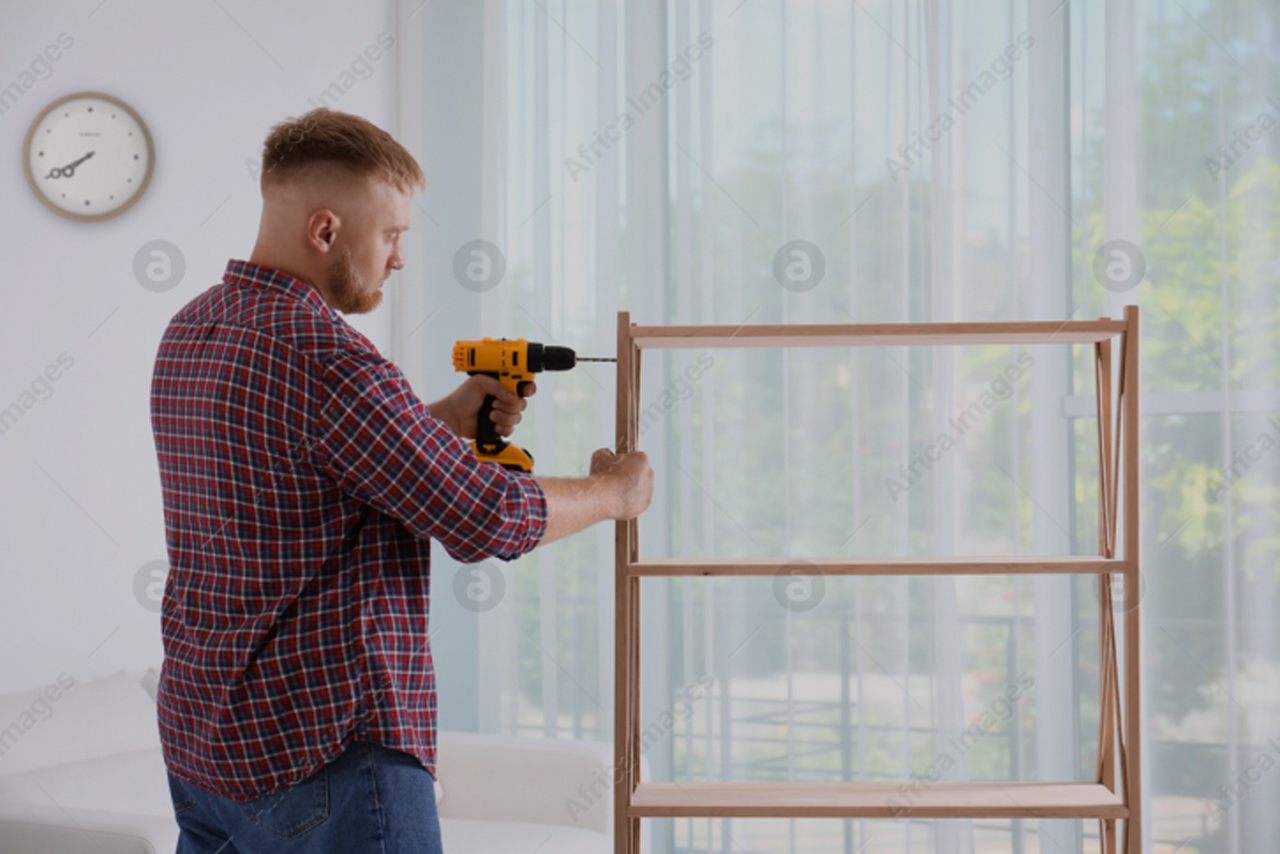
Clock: 7.40
